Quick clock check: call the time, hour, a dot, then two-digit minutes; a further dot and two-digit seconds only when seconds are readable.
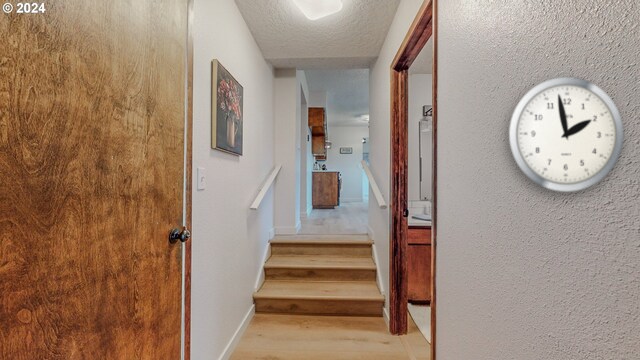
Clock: 1.58
